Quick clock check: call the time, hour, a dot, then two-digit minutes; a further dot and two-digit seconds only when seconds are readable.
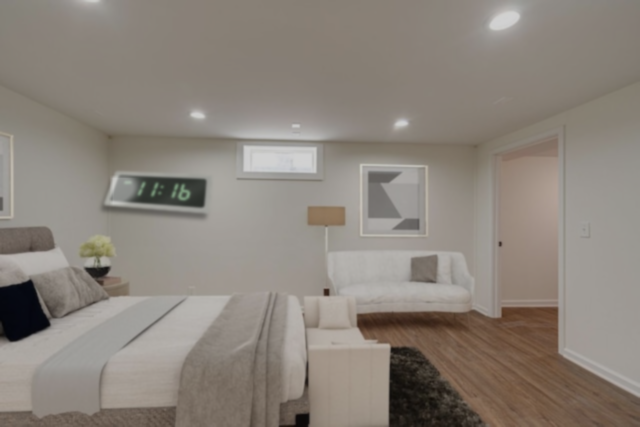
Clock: 11.16
